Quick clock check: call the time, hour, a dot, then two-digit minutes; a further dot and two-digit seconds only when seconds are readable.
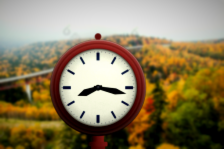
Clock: 8.17
